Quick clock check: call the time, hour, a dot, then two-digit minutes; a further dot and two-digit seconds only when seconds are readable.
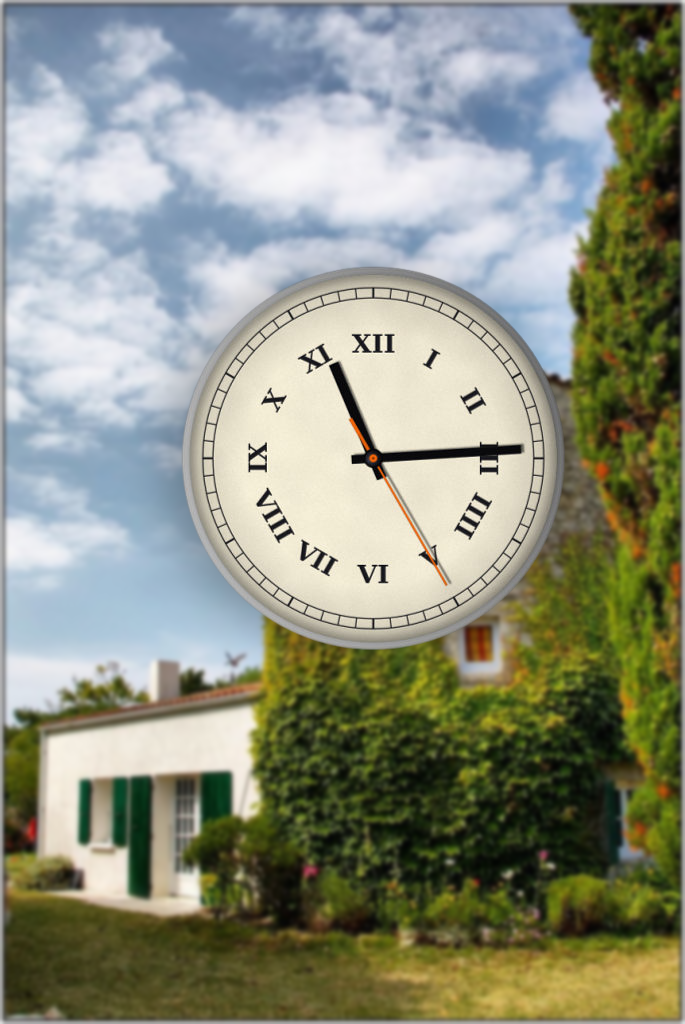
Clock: 11.14.25
